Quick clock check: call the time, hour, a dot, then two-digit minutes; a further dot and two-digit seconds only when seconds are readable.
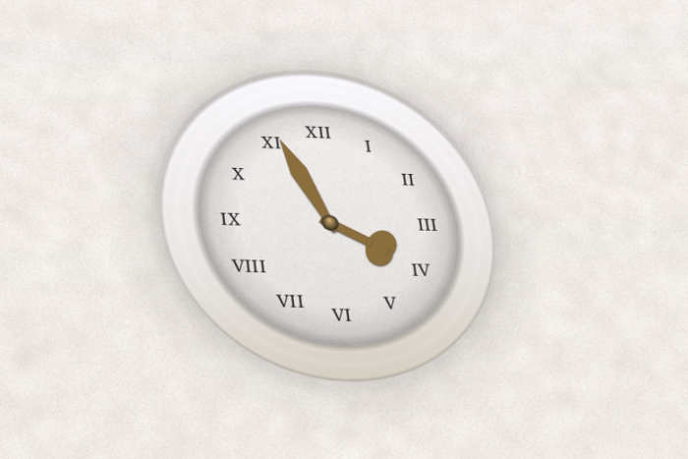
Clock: 3.56
